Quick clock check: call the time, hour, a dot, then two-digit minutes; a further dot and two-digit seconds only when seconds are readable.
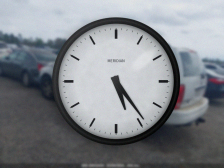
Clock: 5.24
